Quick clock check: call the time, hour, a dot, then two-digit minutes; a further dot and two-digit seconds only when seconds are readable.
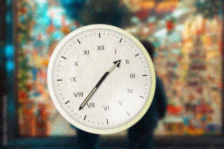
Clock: 1.37
